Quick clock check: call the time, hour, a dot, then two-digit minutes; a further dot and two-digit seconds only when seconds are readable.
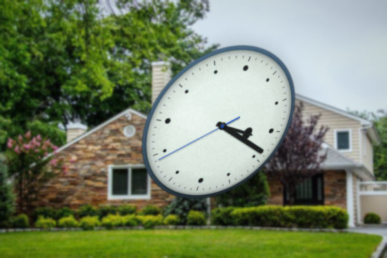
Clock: 3.18.39
